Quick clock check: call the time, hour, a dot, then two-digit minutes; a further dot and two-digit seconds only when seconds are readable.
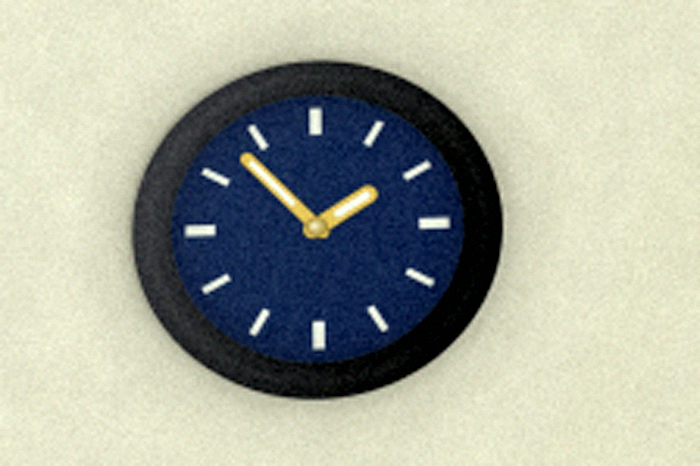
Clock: 1.53
